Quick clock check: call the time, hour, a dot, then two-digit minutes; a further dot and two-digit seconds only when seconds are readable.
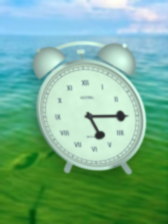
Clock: 5.15
